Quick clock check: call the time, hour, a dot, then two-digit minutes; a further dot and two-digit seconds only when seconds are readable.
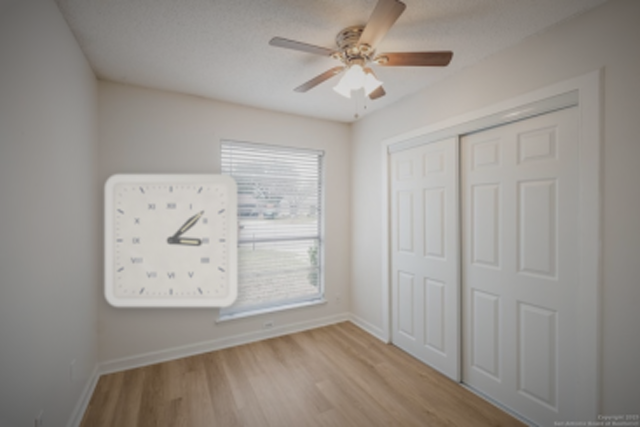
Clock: 3.08
